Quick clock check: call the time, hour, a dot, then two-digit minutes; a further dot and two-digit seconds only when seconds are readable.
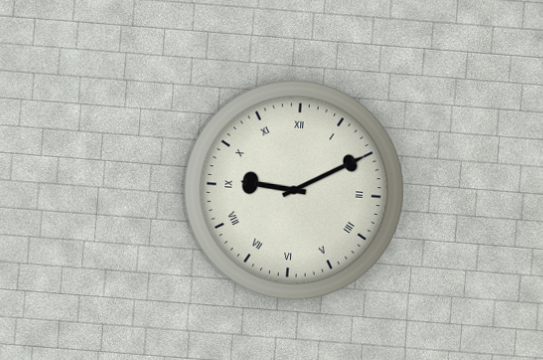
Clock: 9.10
